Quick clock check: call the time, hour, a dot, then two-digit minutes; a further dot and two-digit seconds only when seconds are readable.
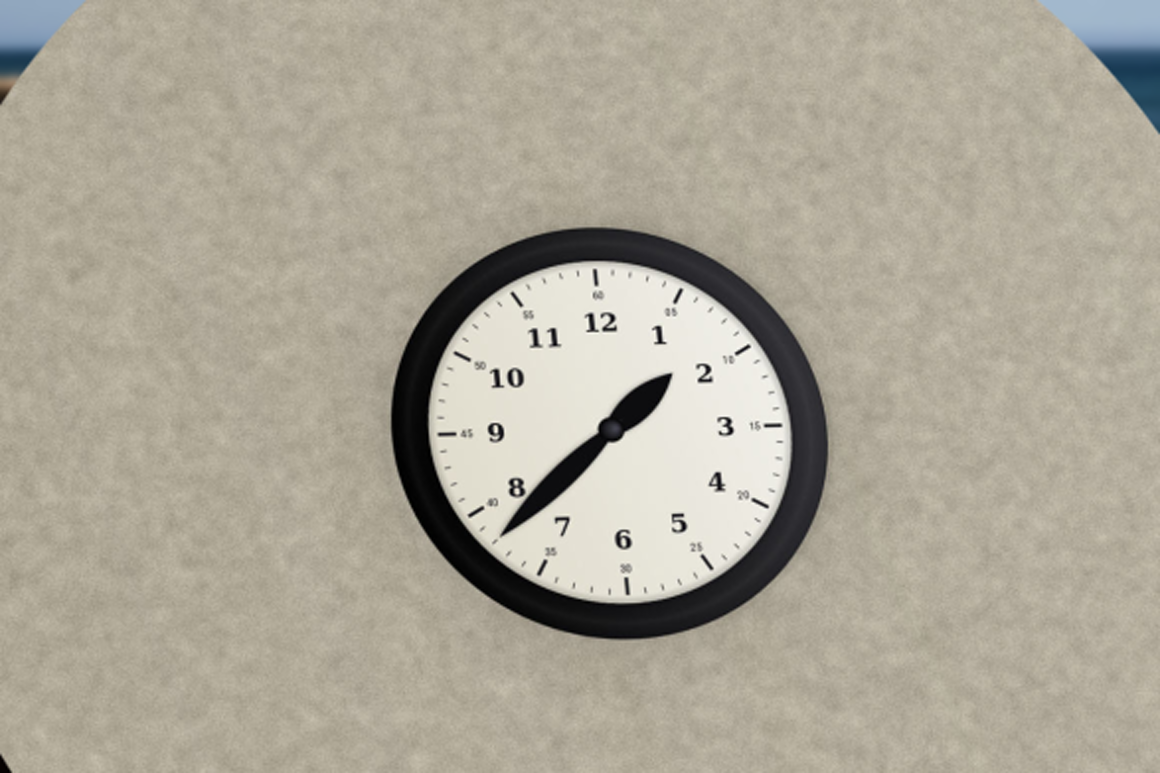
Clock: 1.38
